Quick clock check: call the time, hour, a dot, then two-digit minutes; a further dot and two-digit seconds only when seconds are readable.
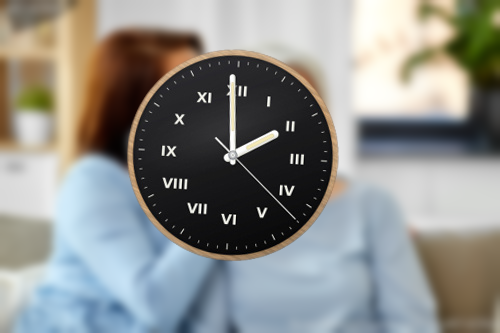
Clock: 1.59.22
